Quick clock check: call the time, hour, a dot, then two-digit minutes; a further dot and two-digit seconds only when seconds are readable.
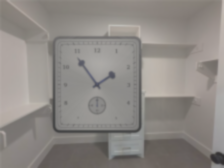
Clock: 1.54
